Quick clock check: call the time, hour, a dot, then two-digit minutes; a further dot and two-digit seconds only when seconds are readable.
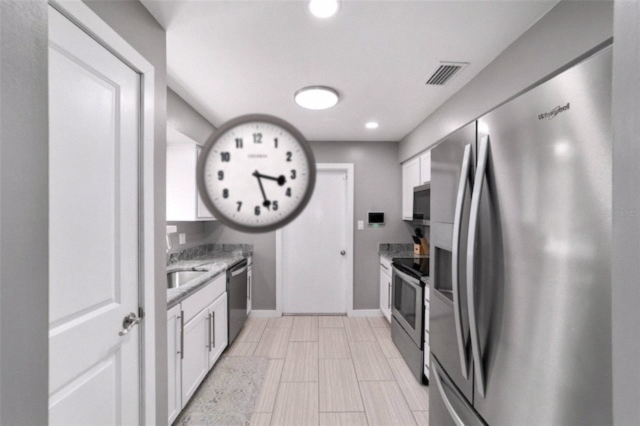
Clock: 3.27
